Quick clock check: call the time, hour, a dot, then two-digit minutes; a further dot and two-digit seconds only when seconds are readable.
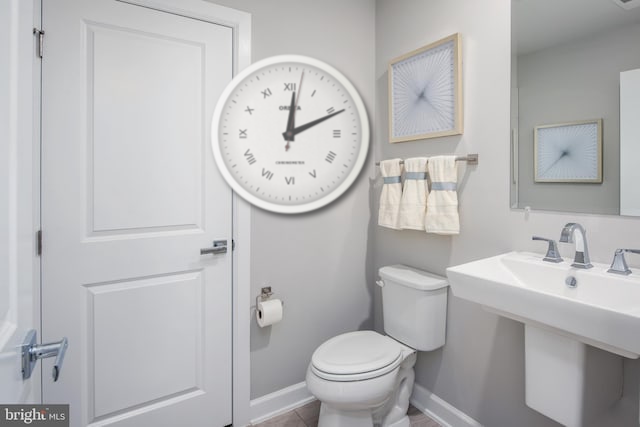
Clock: 12.11.02
